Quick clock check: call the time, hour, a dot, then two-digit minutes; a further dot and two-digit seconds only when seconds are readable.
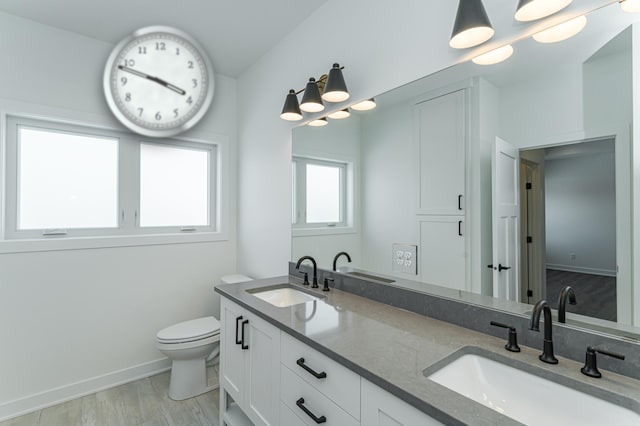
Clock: 3.48
